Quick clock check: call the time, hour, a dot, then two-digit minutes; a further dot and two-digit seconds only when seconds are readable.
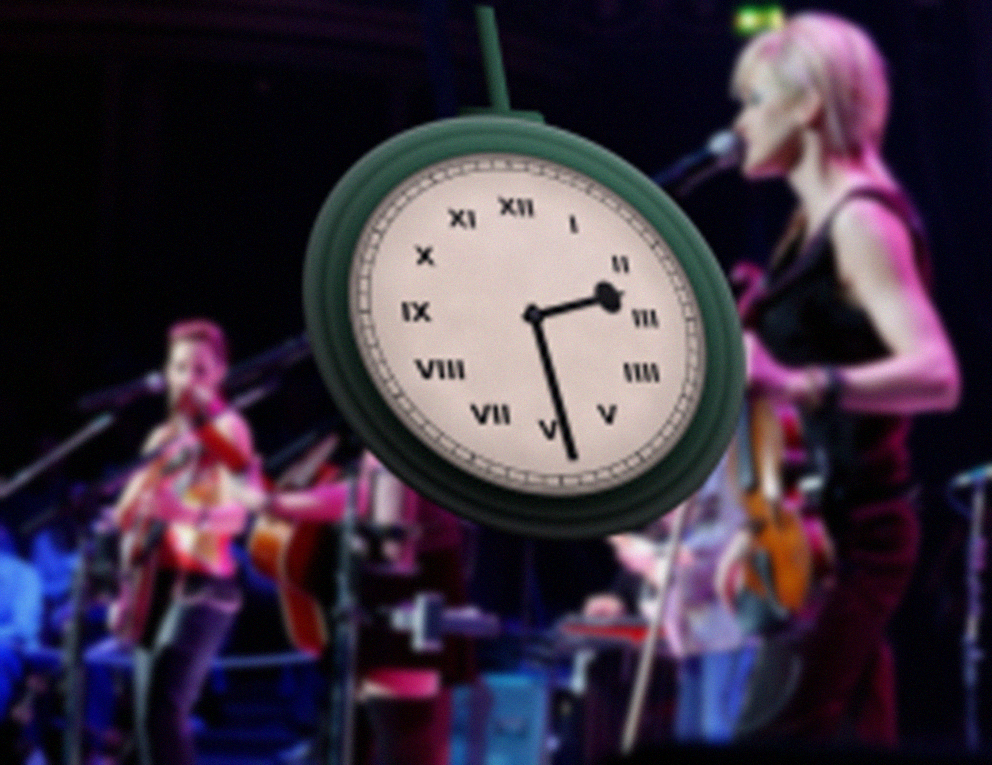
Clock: 2.29
